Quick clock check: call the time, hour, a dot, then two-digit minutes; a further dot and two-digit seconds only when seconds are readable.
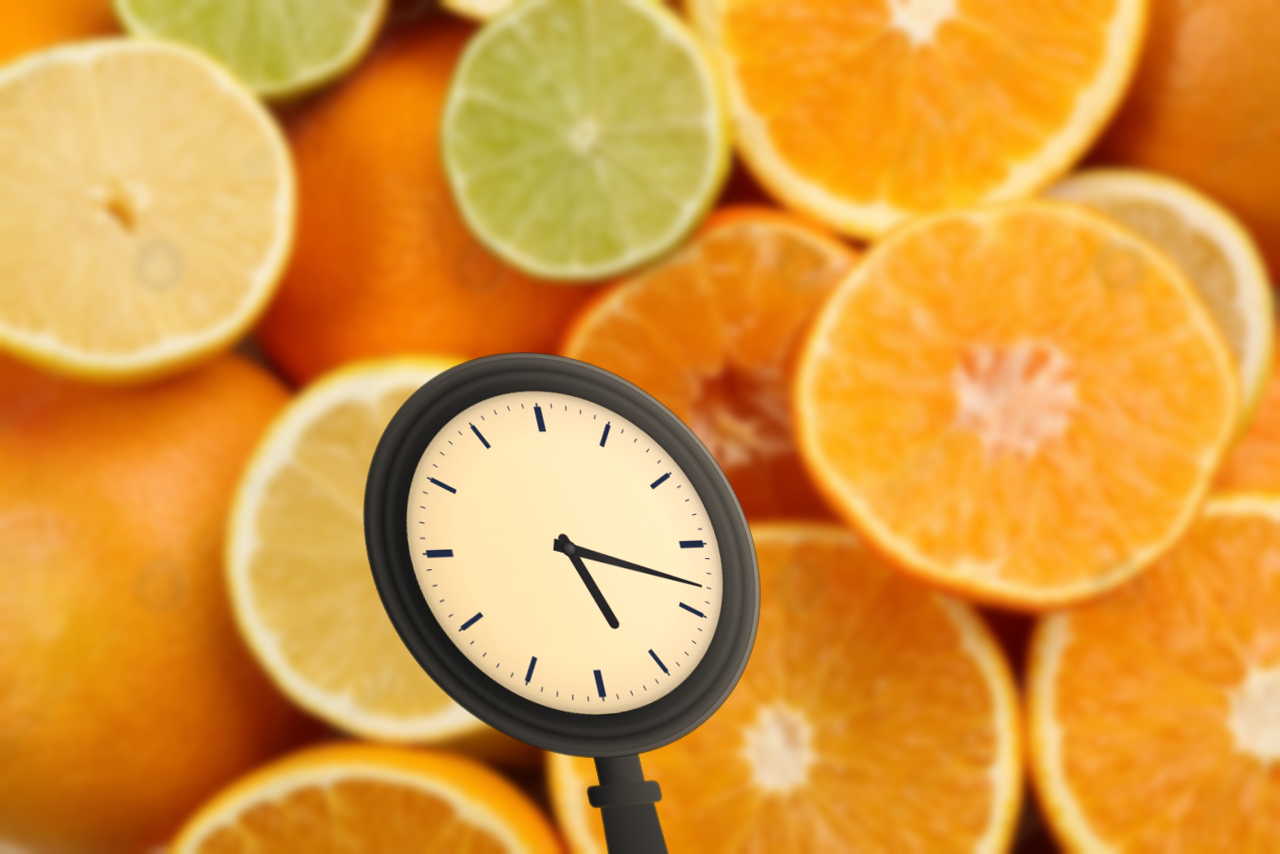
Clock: 5.18
